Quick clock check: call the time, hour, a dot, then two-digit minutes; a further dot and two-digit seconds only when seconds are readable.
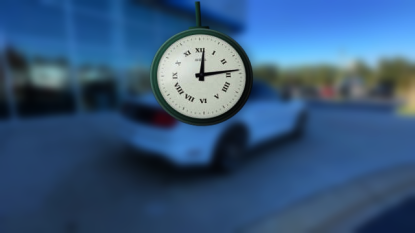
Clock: 12.14
